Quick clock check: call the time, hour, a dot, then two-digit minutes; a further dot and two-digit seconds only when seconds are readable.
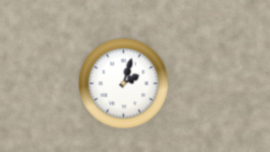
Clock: 2.03
